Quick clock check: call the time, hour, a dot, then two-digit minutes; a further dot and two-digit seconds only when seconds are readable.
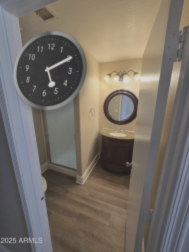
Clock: 5.10
